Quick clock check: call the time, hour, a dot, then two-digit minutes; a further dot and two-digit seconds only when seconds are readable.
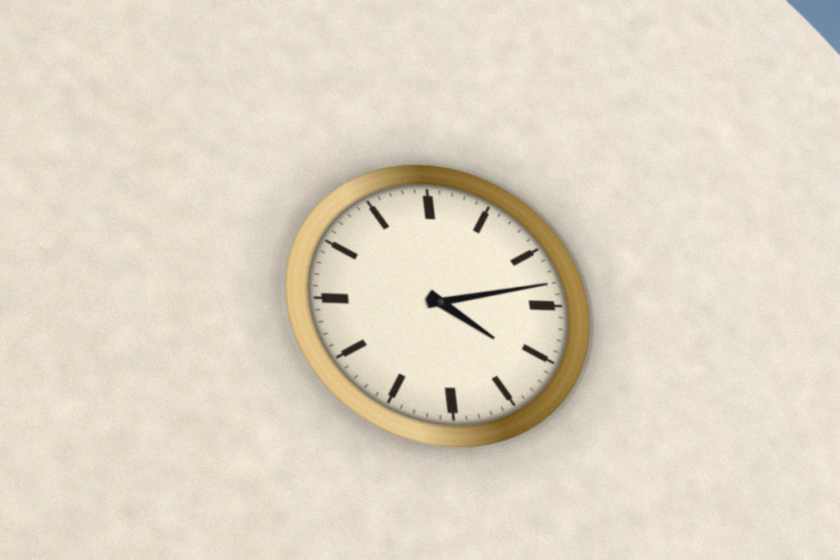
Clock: 4.13
